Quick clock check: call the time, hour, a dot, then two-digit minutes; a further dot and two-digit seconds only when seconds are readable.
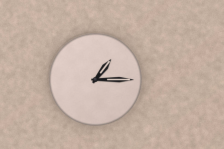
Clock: 1.15
